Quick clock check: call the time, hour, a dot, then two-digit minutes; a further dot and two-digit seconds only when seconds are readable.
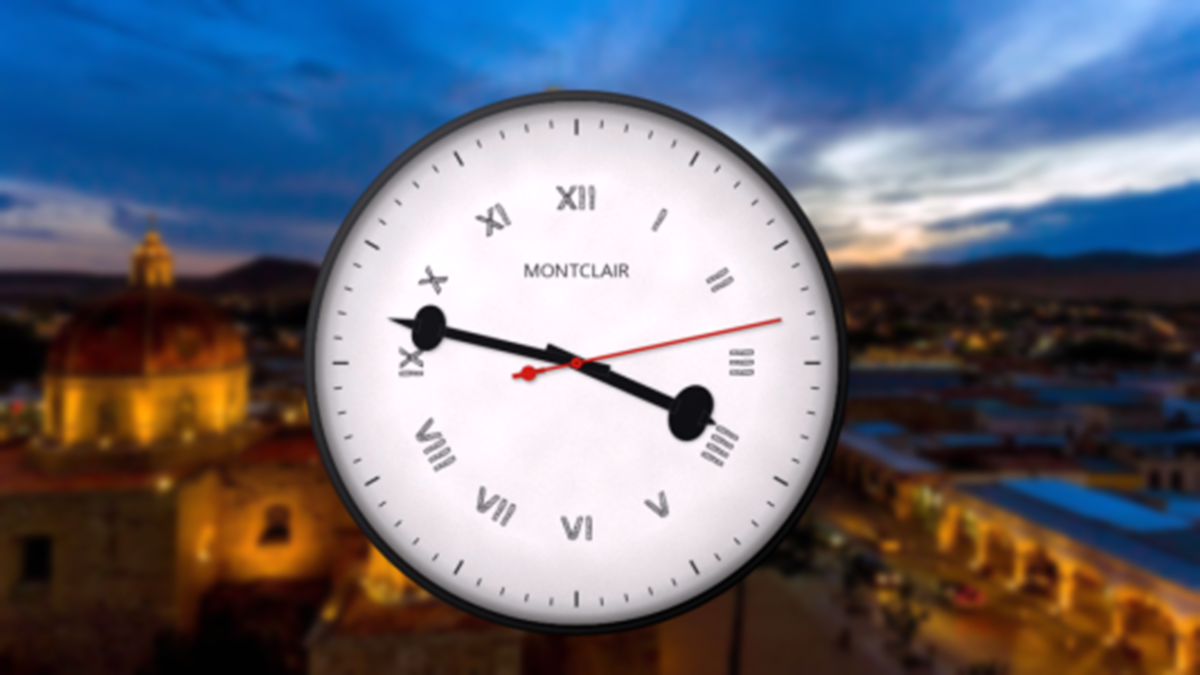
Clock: 3.47.13
